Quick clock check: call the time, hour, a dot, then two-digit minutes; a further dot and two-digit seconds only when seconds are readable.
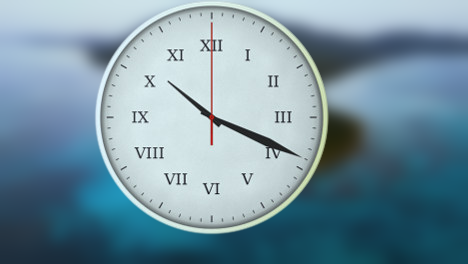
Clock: 10.19.00
